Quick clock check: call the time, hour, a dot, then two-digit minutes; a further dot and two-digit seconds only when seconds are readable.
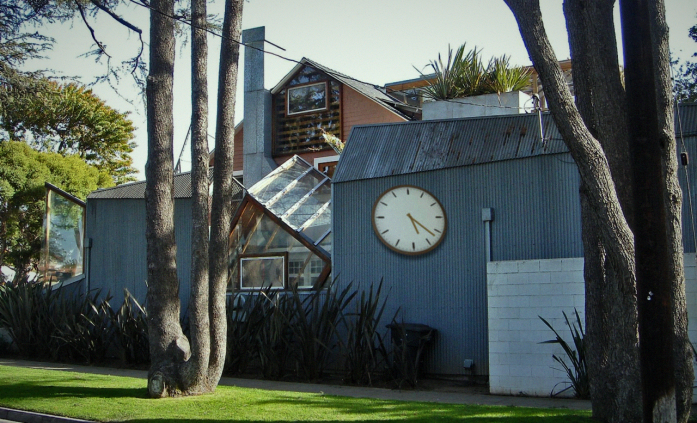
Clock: 5.22
